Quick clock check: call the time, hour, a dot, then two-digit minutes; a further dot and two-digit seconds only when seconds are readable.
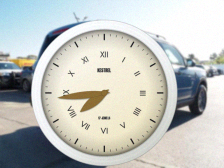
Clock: 7.44
